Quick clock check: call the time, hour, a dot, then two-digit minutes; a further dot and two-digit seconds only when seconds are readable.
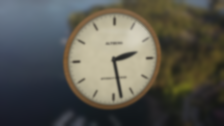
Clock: 2.28
